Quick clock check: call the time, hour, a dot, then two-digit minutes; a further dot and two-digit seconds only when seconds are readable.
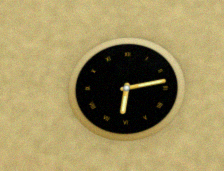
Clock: 6.13
